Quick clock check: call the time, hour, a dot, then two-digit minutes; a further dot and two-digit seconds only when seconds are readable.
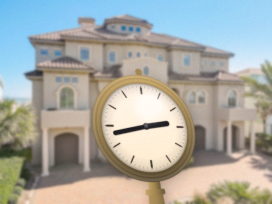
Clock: 2.43
